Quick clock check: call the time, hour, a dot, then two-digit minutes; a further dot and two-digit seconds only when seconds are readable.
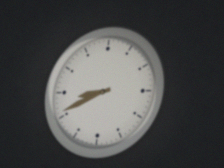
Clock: 8.41
